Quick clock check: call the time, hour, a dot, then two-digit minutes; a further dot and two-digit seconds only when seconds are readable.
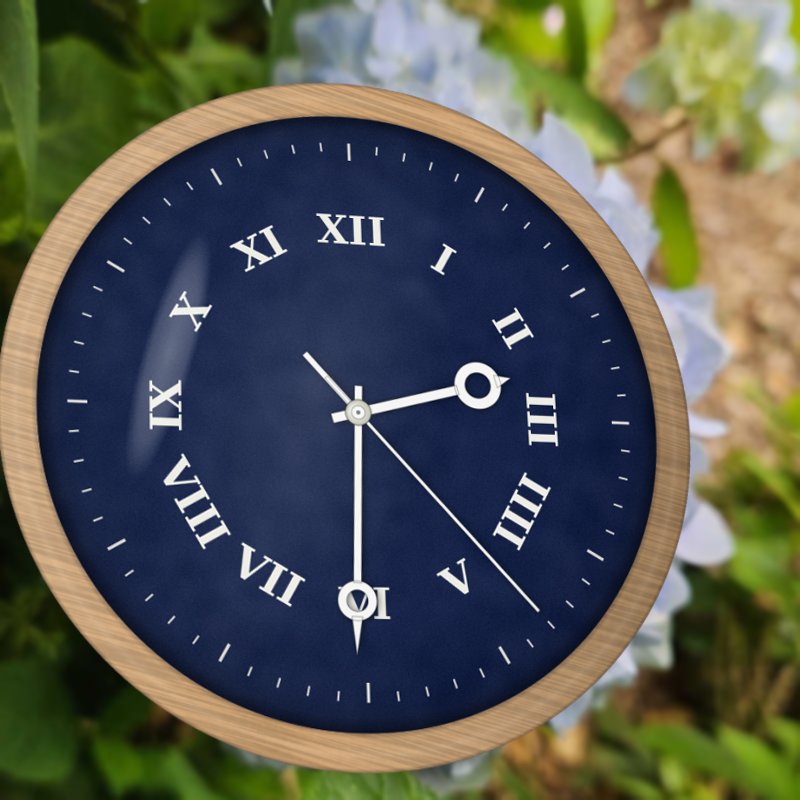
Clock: 2.30.23
